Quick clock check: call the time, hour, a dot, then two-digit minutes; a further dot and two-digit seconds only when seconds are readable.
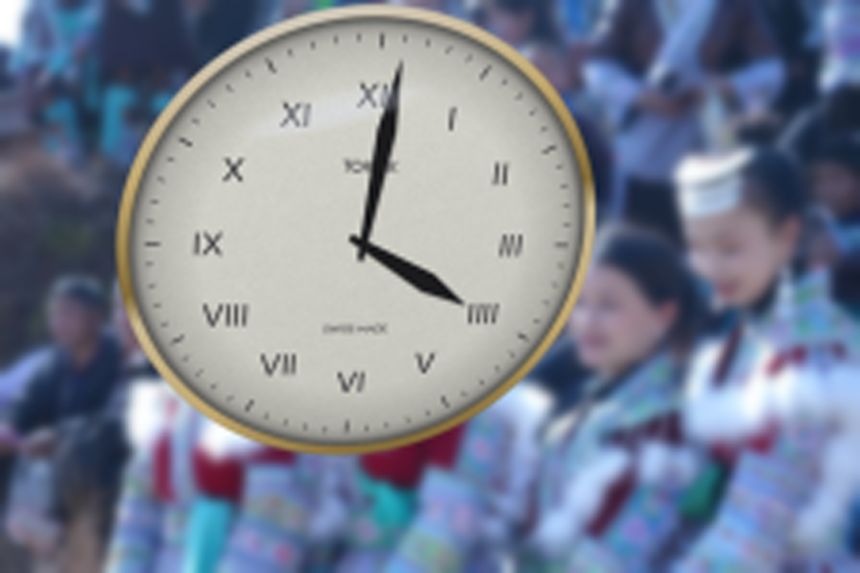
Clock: 4.01
